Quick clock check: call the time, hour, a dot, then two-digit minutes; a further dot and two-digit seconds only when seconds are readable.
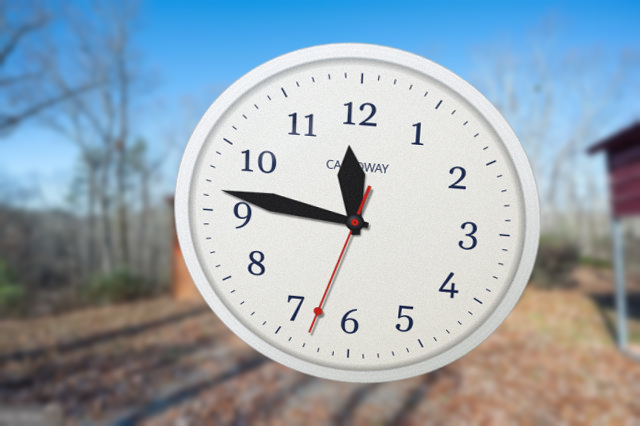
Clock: 11.46.33
